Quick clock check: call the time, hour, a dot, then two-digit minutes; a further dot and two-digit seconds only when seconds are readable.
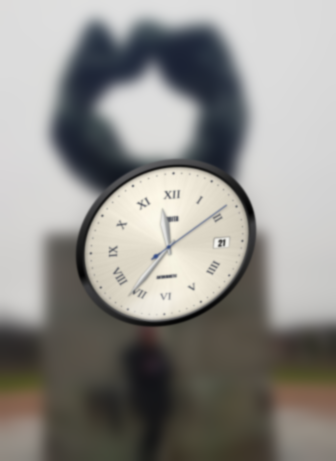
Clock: 11.36.09
